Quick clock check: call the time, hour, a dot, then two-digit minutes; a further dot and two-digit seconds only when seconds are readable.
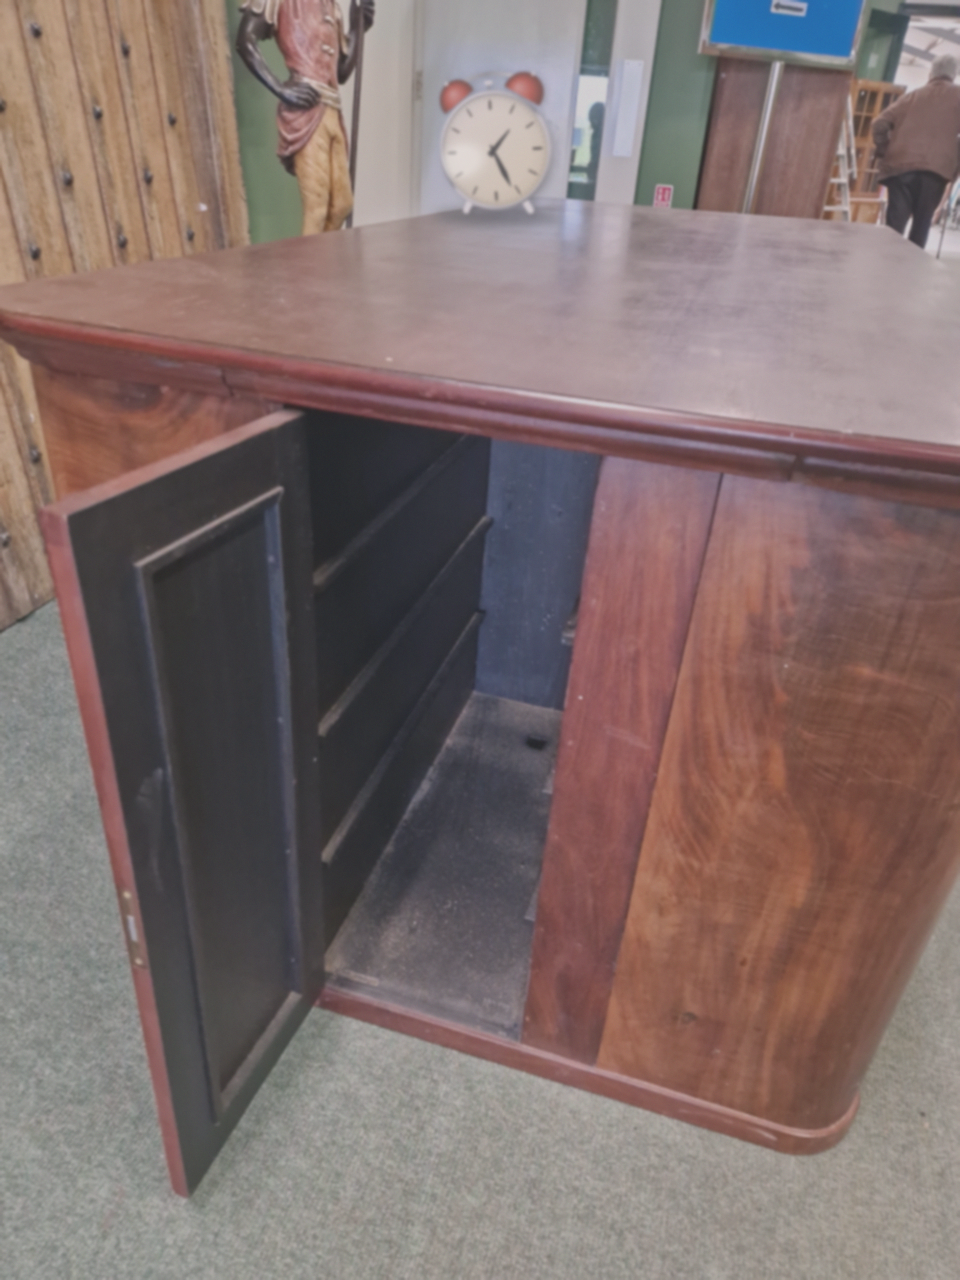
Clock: 1.26
